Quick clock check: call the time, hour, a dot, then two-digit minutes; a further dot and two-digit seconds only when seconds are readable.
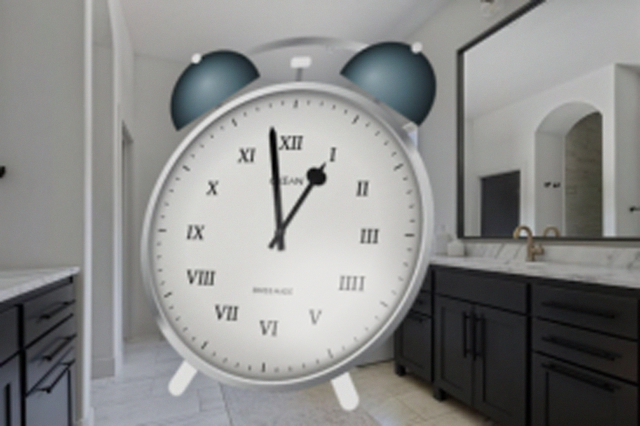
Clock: 12.58
